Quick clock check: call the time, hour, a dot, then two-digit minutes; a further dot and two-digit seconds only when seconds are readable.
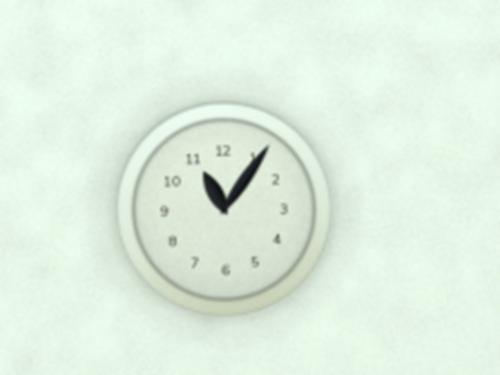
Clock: 11.06
